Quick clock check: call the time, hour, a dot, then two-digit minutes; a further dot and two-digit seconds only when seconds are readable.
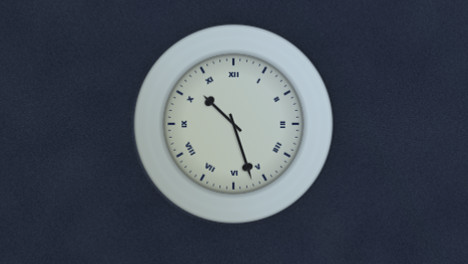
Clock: 10.27
